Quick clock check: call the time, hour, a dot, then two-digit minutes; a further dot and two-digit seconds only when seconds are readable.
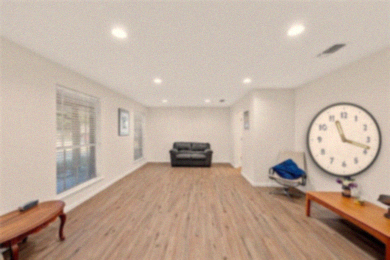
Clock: 11.18
